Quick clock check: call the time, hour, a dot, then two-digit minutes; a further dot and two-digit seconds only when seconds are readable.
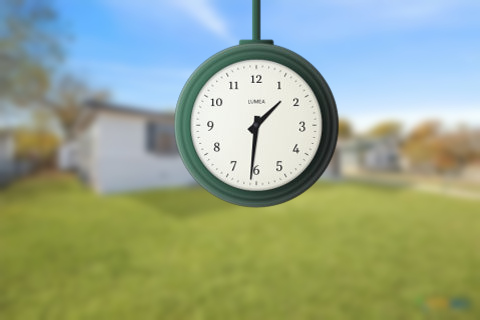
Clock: 1.31
